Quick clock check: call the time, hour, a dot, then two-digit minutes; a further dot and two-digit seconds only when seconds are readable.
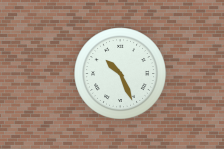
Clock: 10.26
